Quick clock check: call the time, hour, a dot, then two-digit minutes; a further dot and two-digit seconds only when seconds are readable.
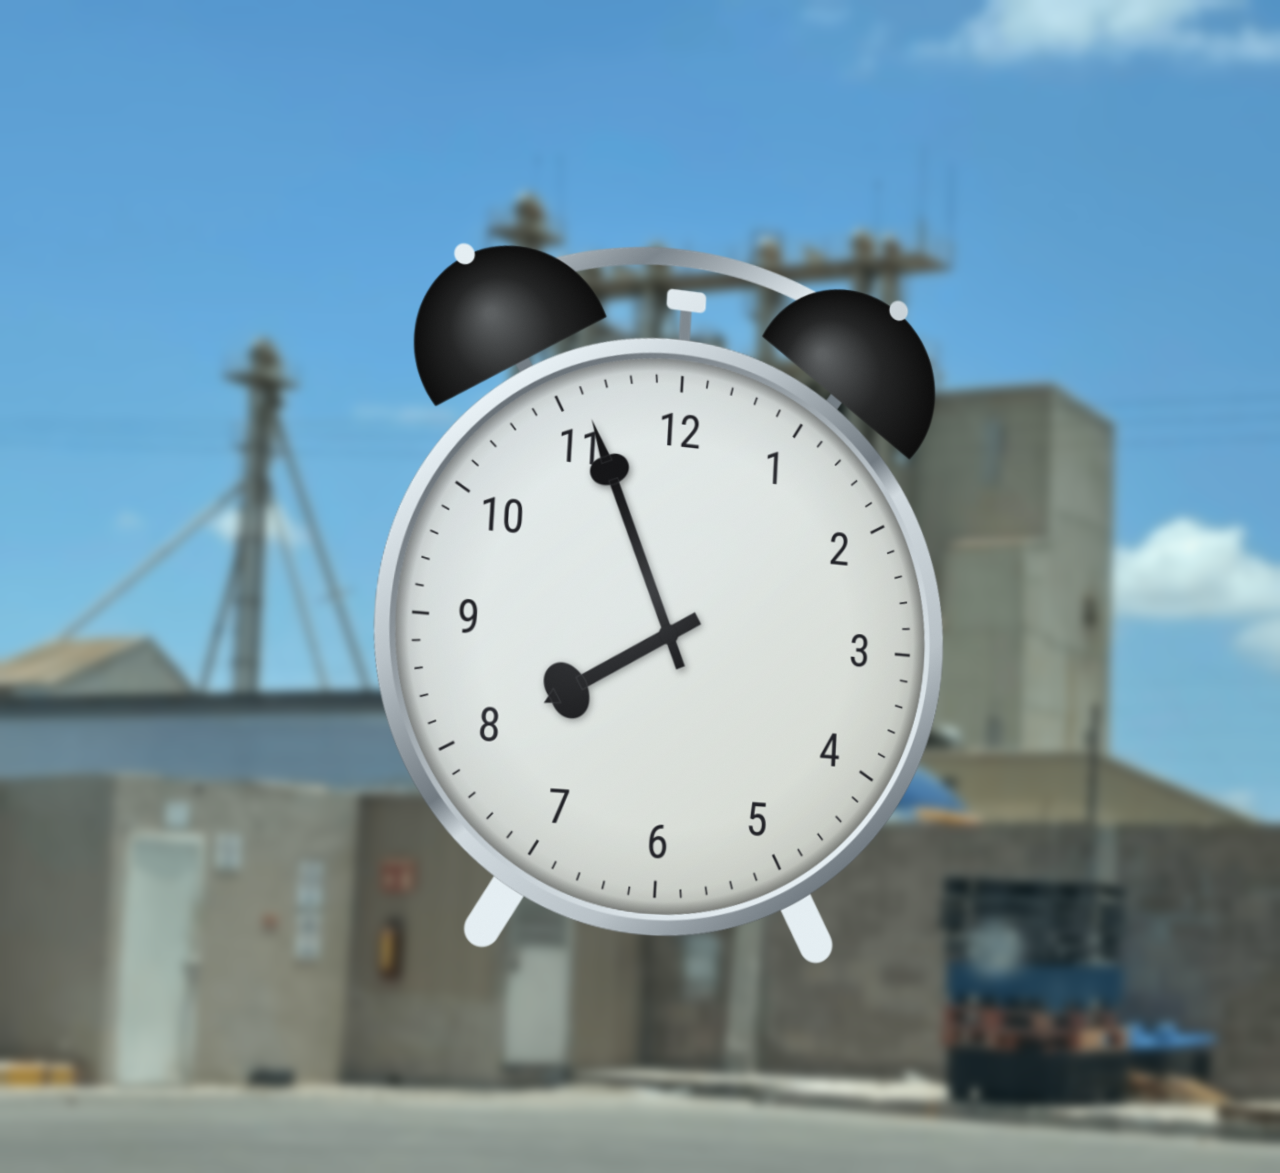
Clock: 7.56
